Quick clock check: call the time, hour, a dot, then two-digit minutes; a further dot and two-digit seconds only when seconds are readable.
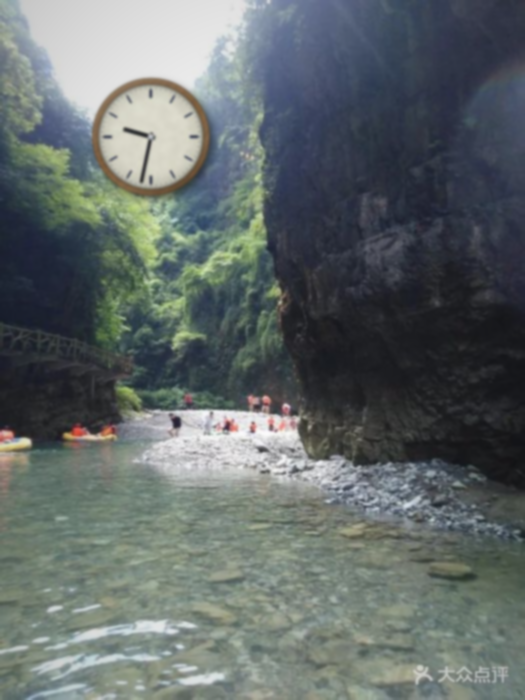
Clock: 9.32
